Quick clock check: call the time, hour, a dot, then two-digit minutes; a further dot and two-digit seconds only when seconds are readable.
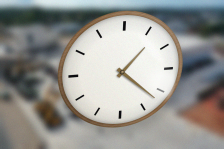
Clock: 1.22
